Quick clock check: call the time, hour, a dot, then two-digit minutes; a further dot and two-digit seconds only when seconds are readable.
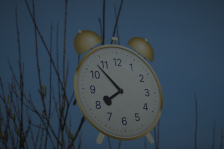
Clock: 7.53
